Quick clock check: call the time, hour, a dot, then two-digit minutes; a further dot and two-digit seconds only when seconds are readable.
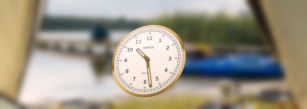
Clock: 10.28
